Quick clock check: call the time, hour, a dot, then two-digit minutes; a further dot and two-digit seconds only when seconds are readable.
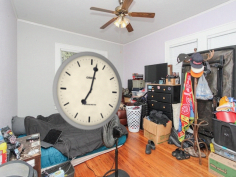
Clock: 7.02
